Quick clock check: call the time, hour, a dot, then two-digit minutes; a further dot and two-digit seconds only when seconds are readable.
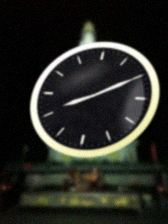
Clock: 8.10
